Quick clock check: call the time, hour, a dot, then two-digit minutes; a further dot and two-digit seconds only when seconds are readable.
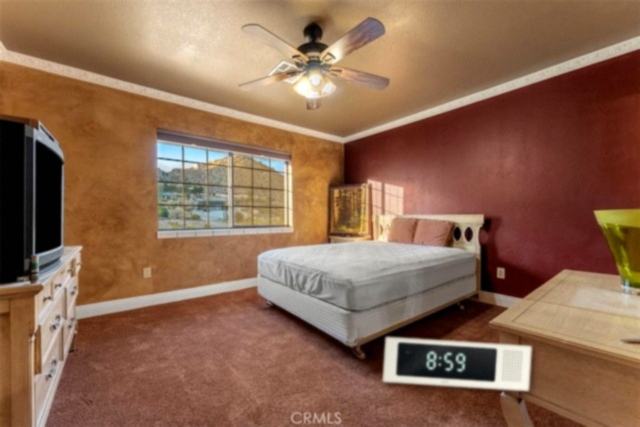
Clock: 8.59
